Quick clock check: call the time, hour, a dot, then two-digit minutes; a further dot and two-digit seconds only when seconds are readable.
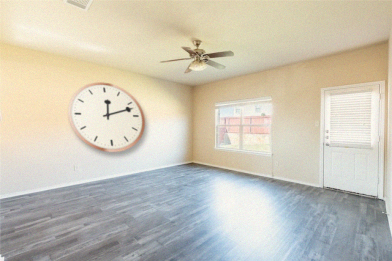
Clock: 12.12
